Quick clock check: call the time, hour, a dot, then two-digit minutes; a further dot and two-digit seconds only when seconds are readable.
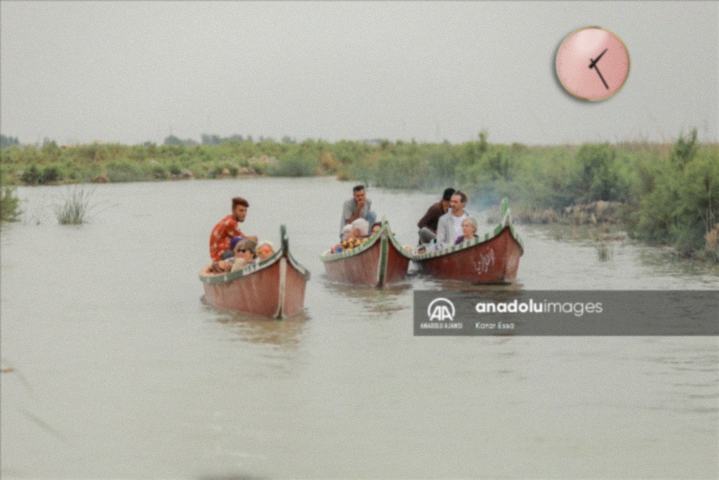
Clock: 1.25
